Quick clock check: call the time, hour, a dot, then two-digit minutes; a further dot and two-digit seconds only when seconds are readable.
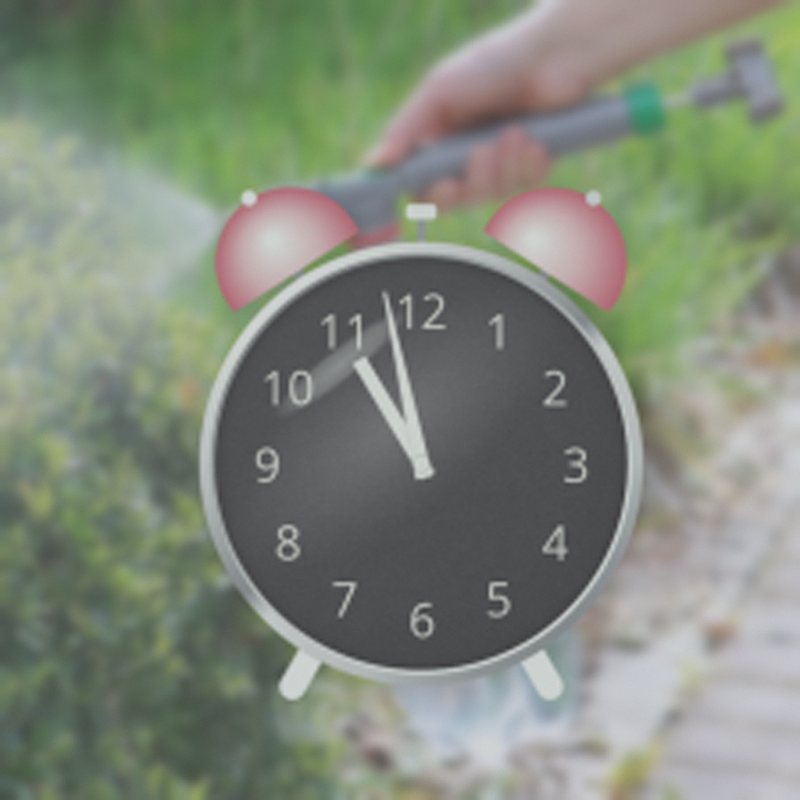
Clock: 10.58
